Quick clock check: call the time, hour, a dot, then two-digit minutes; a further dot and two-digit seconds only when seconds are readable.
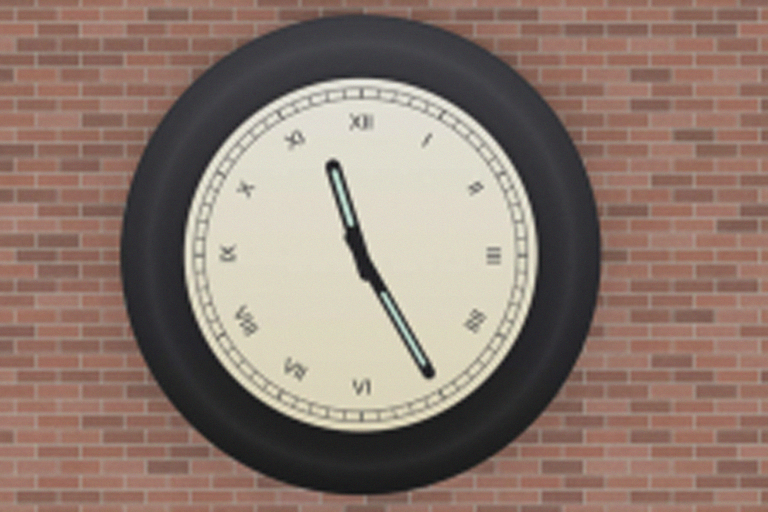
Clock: 11.25
